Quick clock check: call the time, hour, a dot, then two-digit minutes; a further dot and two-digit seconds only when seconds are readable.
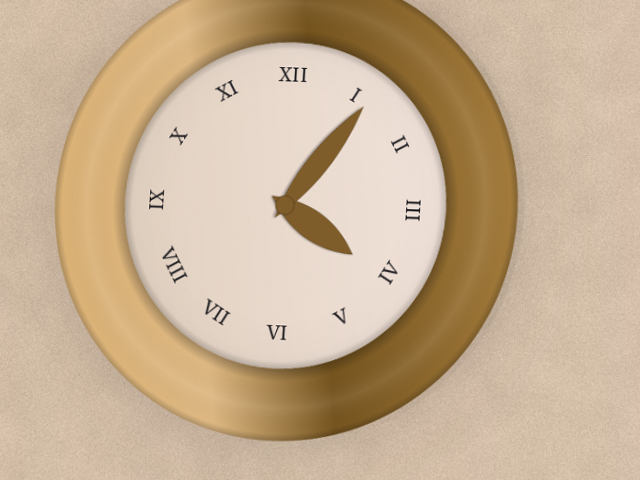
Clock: 4.06
